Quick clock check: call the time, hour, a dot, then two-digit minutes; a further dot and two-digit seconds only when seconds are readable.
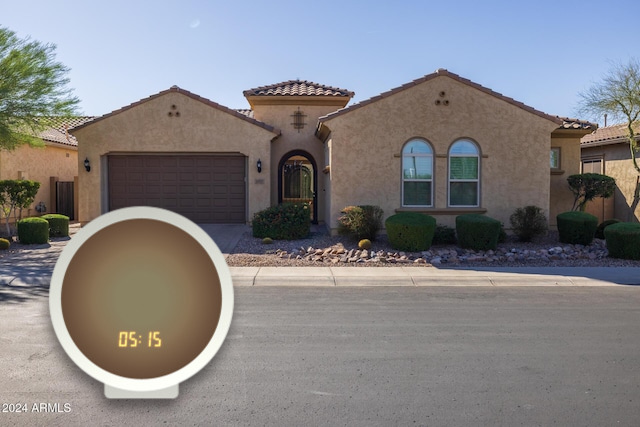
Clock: 5.15
